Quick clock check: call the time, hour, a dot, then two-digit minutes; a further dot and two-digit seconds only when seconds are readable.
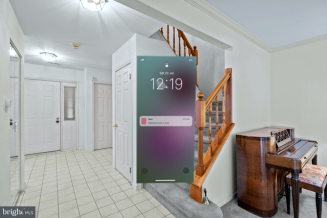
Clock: 12.19
